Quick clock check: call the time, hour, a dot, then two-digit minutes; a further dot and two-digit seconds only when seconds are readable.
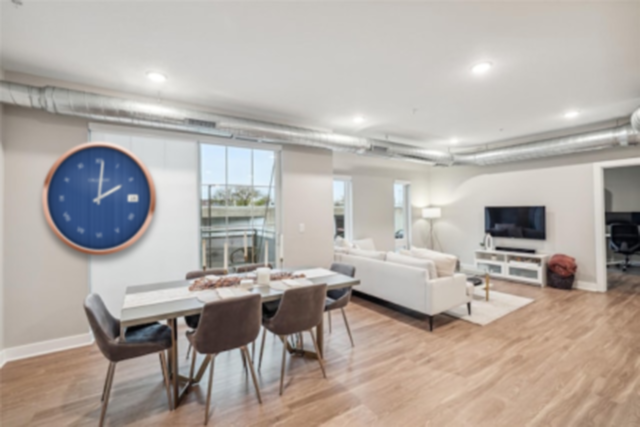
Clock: 2.01
